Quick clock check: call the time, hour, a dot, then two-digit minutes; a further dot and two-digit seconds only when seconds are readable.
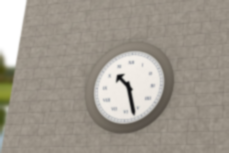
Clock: 10.27
